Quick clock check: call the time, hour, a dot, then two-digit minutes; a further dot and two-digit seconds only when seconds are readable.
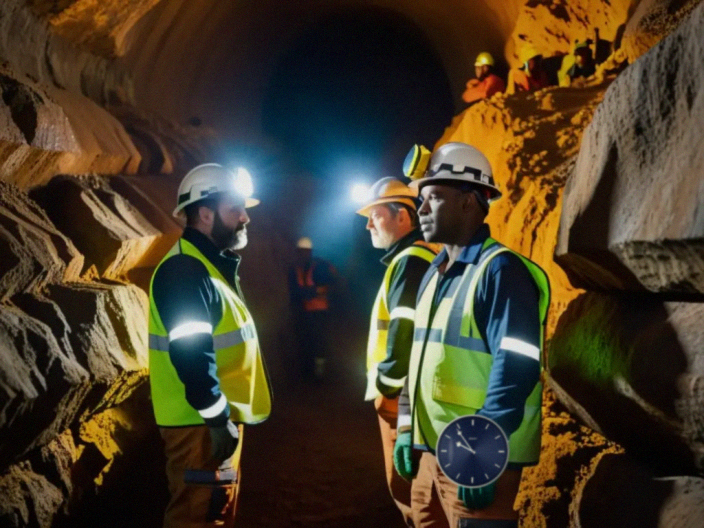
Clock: 9.54
